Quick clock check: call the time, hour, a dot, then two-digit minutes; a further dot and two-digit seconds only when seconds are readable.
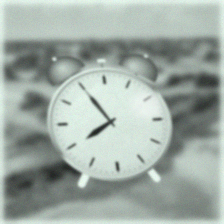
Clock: 7.55
